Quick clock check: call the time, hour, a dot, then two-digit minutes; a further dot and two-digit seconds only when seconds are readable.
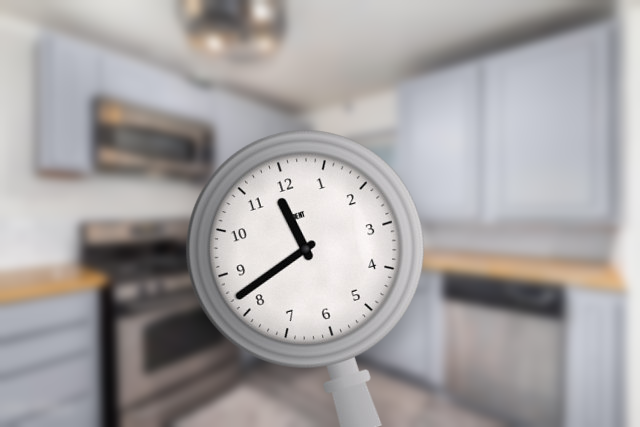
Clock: 11.42
